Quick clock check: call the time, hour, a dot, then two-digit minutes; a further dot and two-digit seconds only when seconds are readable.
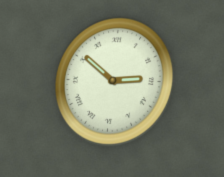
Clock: 2.51
